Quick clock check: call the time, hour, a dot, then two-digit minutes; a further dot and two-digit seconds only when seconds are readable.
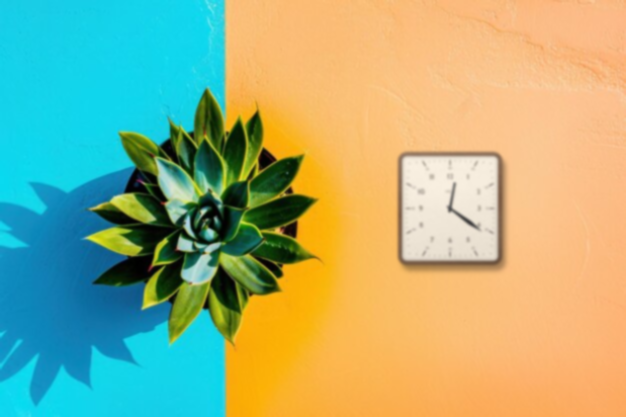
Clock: 12.21
